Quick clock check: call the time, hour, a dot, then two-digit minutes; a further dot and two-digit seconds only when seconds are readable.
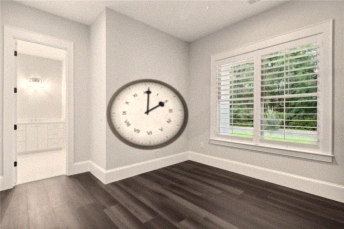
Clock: 2.01
